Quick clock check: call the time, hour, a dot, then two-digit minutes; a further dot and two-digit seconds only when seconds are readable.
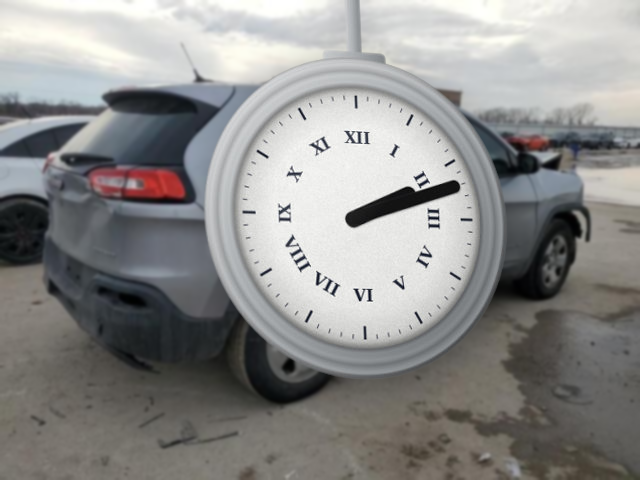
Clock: 2.12
